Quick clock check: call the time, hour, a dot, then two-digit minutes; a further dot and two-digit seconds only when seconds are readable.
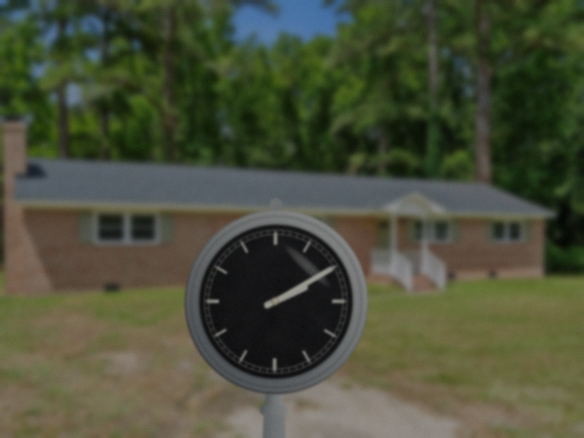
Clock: 2.10
